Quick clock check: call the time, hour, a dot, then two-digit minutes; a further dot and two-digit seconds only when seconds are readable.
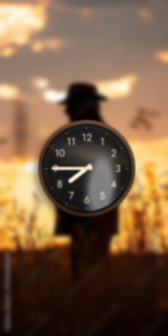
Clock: 7.45
